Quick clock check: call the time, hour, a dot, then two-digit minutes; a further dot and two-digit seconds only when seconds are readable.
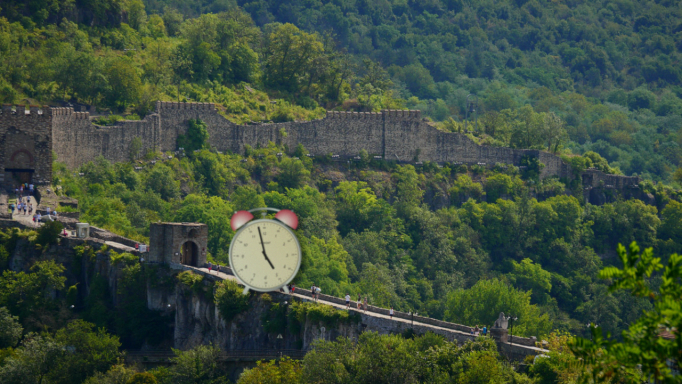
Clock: 4.58
